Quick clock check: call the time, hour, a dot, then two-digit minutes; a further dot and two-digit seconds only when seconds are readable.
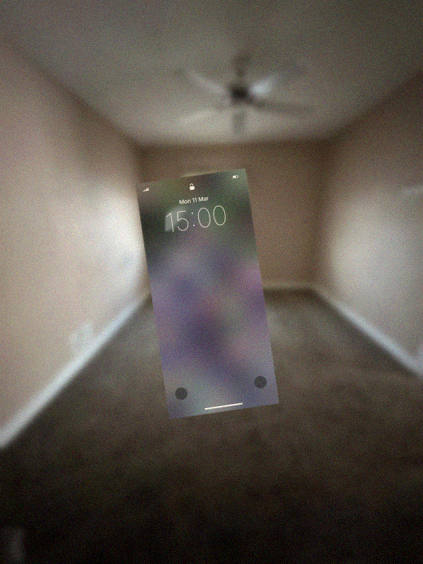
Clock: 15.00
